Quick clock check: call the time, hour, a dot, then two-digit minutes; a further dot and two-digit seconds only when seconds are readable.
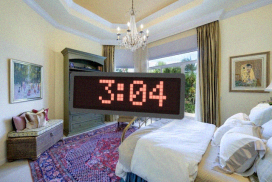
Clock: 3.04
